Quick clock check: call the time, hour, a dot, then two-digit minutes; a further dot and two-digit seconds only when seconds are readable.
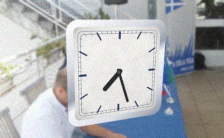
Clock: 7.27
